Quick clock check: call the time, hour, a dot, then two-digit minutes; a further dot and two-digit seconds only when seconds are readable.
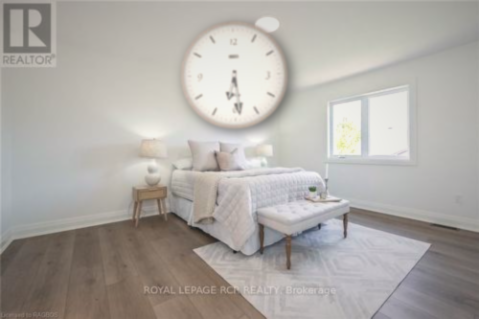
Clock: 6.29
